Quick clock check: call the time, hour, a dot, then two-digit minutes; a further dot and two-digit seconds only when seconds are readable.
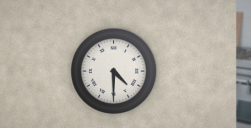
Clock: 4.30
